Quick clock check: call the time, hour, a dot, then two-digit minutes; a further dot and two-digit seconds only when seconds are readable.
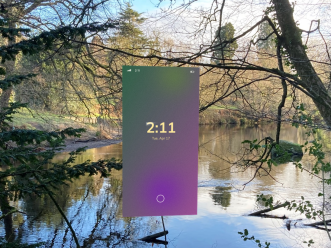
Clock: 2.11
